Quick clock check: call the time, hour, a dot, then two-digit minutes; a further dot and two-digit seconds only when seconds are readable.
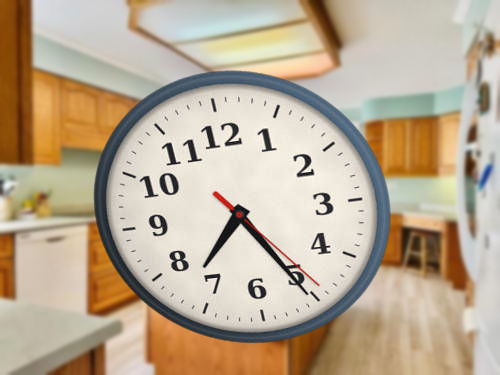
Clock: 7.25.24
